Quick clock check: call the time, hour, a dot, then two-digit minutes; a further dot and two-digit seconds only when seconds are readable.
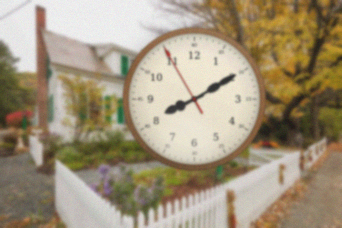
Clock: 8.09.55
